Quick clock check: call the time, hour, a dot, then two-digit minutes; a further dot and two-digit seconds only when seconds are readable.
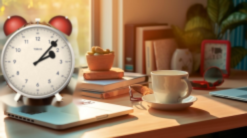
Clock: 2.07
